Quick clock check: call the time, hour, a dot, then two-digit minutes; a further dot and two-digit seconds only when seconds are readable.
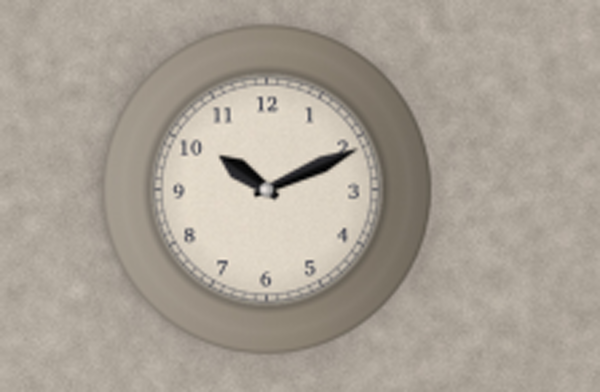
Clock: 10.11
